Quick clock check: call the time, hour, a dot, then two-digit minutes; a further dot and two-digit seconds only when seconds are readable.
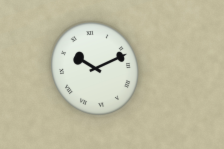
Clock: 10.12
